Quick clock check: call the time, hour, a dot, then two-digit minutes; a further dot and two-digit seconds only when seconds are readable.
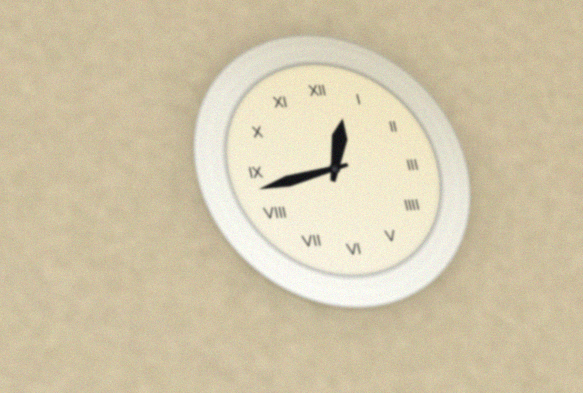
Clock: 12.43
